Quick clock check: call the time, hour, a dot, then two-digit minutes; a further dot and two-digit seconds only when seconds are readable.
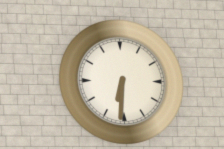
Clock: 6.31
